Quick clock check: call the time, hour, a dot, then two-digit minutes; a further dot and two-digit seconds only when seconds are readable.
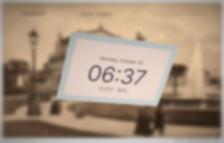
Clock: 6.37
